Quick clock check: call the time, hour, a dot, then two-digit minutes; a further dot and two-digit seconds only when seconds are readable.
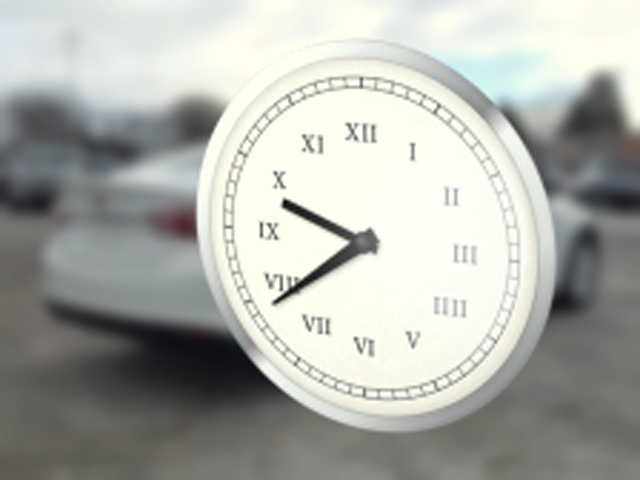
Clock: 9.39
